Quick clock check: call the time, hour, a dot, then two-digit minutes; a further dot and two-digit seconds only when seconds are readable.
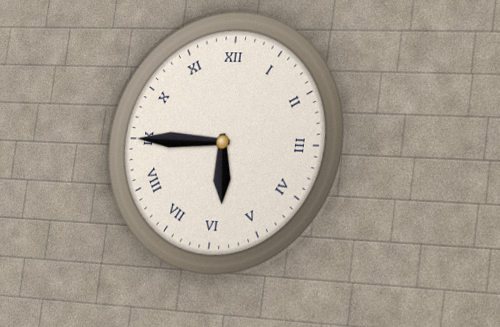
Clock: 5.45
